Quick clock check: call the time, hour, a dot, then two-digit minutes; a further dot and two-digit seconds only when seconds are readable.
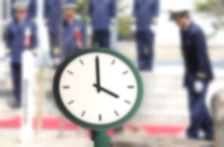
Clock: 4.00
